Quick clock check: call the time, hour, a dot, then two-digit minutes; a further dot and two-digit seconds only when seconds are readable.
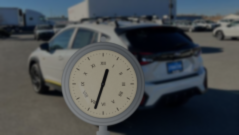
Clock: 12.33
